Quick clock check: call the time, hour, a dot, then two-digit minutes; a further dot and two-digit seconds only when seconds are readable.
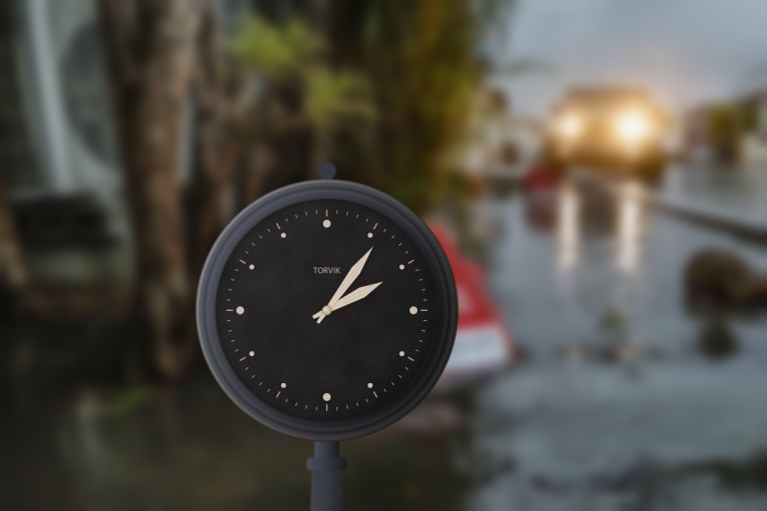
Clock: 2.06
